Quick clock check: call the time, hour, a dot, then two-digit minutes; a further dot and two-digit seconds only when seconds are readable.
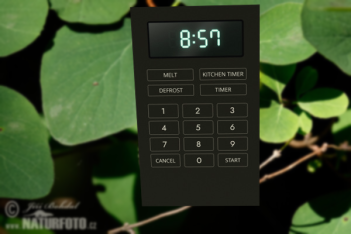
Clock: 8.57
